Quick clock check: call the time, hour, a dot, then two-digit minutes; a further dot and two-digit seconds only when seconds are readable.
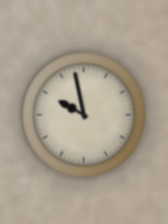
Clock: 9.58
